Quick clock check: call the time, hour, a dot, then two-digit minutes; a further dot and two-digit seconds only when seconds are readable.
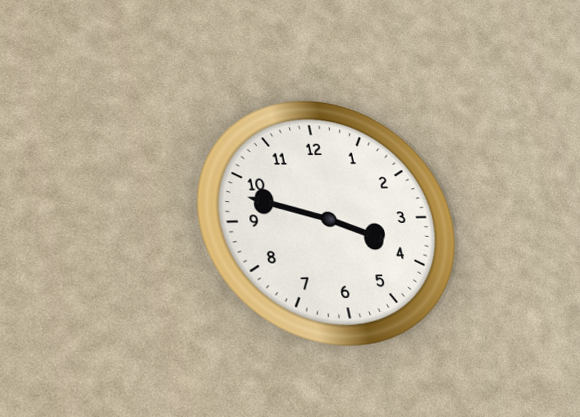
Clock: 3.48
